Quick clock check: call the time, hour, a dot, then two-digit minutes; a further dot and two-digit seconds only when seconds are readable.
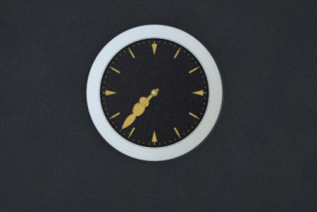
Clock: 7.37
